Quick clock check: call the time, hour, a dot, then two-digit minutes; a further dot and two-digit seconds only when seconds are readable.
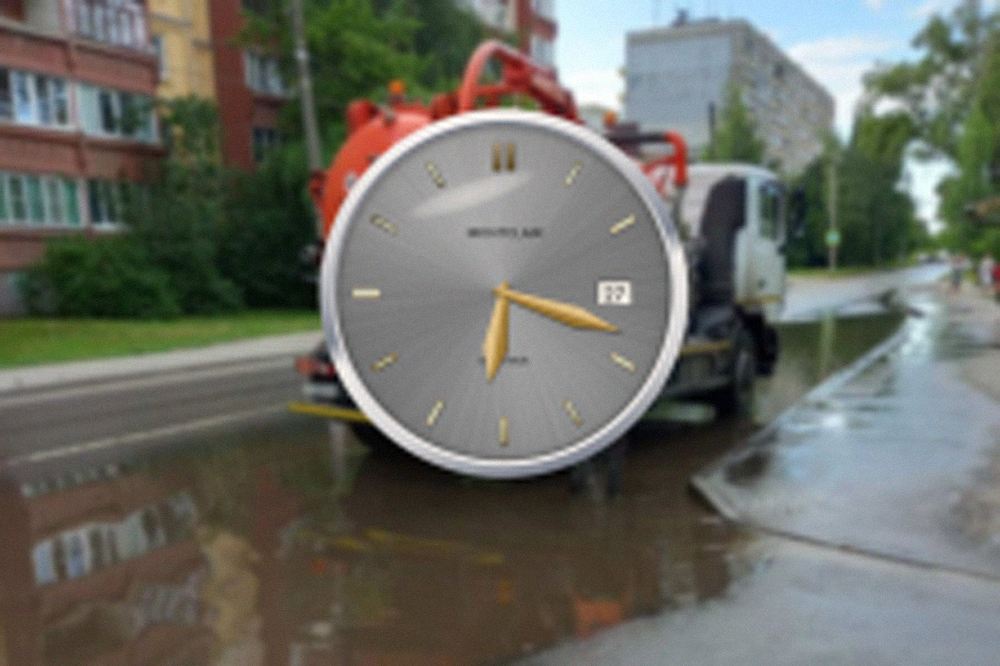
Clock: 6.18
